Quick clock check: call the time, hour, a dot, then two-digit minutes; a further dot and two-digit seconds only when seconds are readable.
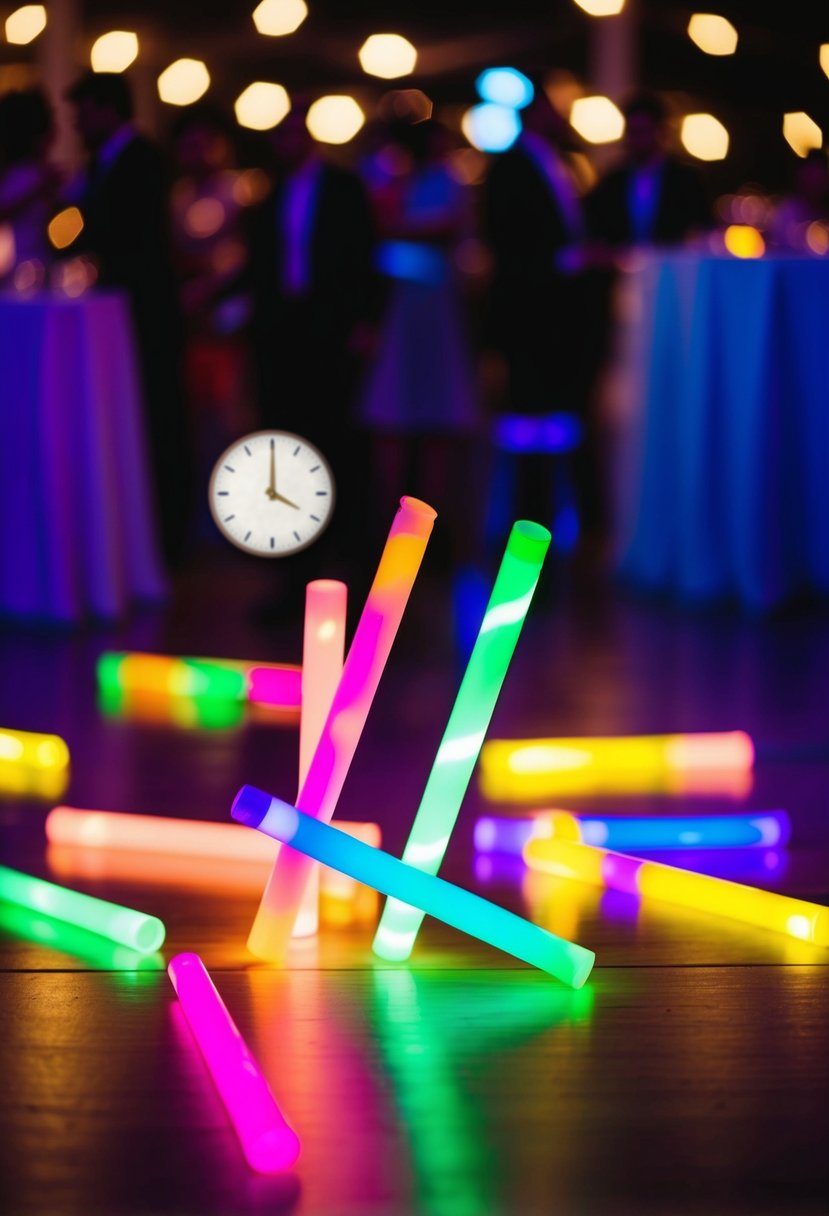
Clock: 4.00
